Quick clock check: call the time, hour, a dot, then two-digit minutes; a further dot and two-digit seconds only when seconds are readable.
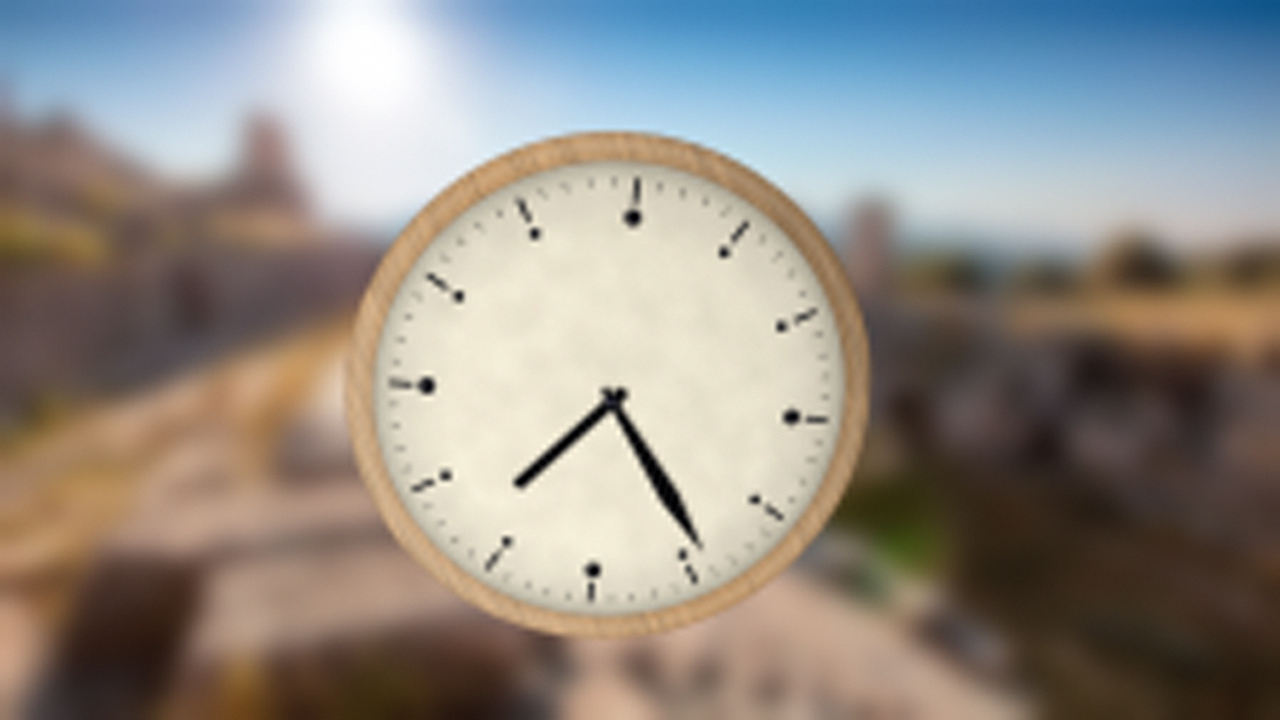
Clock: 7.24
